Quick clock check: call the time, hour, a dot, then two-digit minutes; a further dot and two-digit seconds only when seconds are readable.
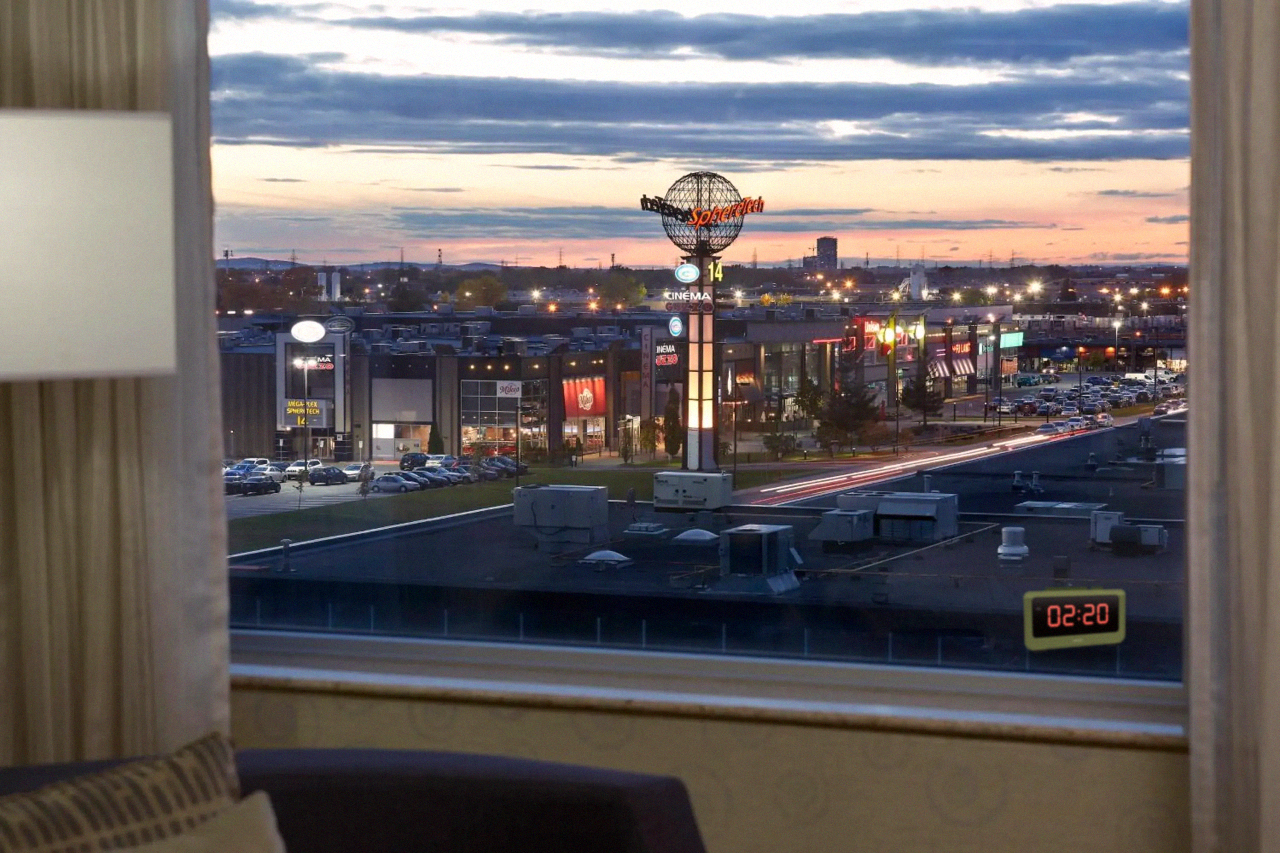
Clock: 2.20
